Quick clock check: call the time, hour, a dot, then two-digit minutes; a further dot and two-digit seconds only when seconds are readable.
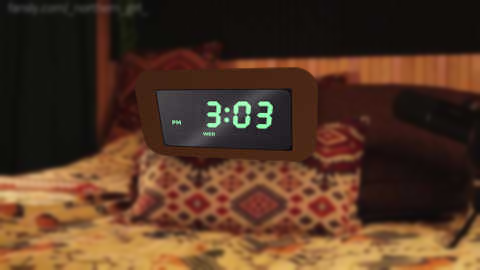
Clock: 3.03
